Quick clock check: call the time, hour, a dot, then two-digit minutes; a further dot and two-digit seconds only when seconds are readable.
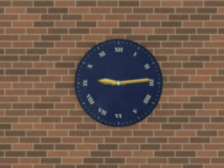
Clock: 9.14
